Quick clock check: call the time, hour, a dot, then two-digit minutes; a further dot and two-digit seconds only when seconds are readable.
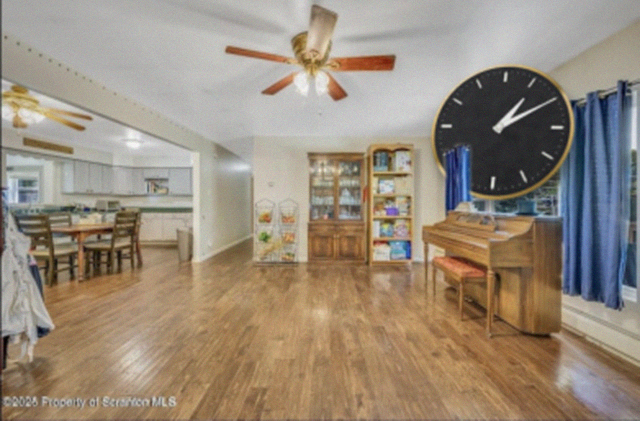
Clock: 1.10
